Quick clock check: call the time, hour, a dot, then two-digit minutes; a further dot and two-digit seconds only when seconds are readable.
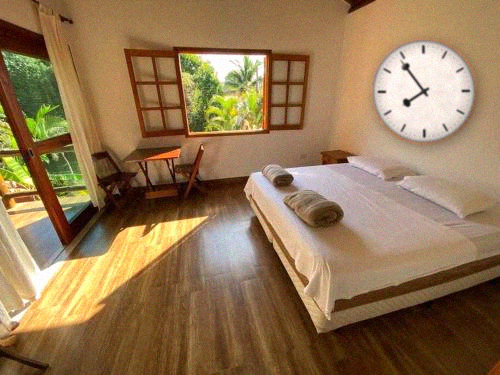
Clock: 7.54
